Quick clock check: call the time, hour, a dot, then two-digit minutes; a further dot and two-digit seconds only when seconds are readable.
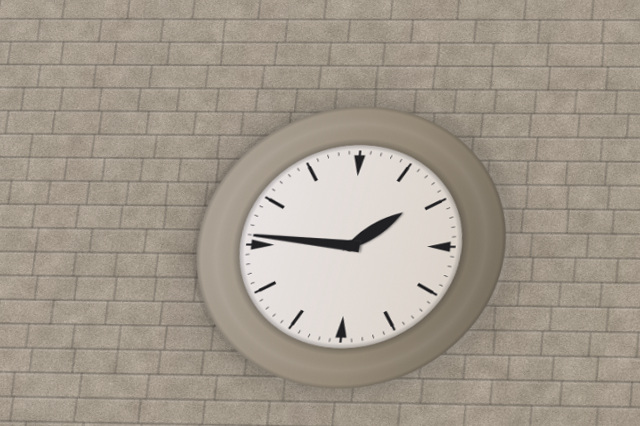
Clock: 1.46
